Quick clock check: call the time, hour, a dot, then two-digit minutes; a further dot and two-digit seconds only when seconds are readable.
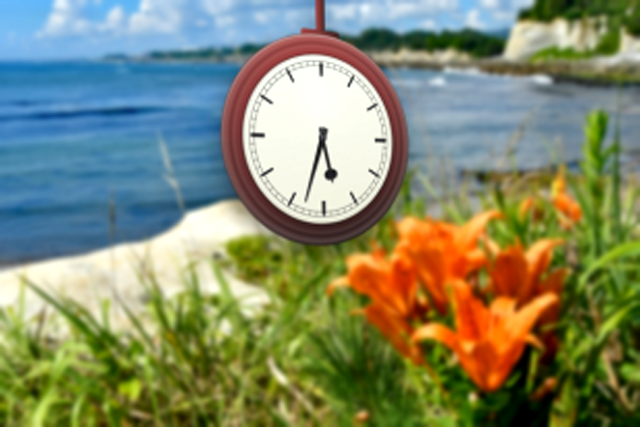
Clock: 5.33
